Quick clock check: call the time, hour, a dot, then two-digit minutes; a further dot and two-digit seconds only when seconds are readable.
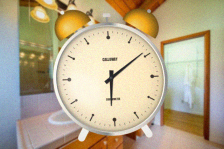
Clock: 6.09
